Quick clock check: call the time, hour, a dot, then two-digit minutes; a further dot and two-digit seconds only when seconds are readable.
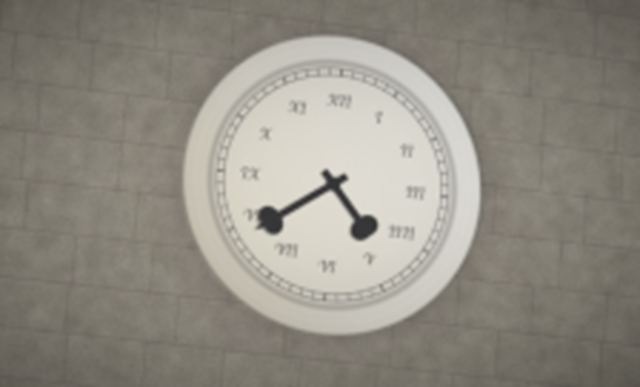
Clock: 4.39
